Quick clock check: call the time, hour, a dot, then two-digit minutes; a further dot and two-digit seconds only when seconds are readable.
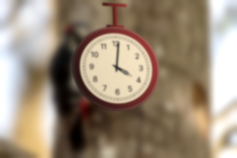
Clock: 4.01
